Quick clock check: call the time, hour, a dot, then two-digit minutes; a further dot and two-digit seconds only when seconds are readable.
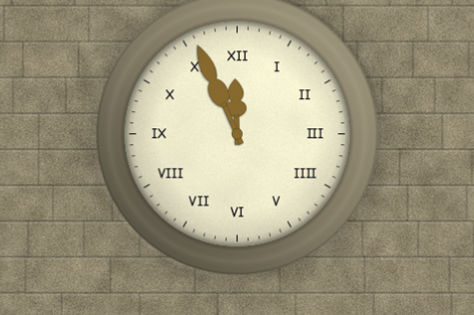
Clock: 11.56
